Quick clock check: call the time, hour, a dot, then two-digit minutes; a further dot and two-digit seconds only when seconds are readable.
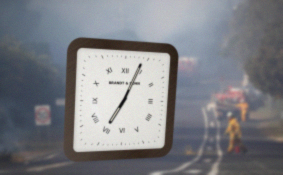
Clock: 7.04
